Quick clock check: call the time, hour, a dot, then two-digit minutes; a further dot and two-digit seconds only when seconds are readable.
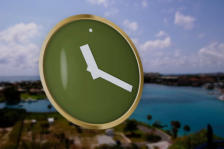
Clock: 11.19
